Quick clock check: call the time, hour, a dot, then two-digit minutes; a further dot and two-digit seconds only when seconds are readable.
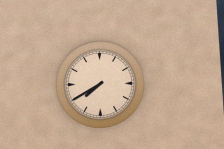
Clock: 7.40
